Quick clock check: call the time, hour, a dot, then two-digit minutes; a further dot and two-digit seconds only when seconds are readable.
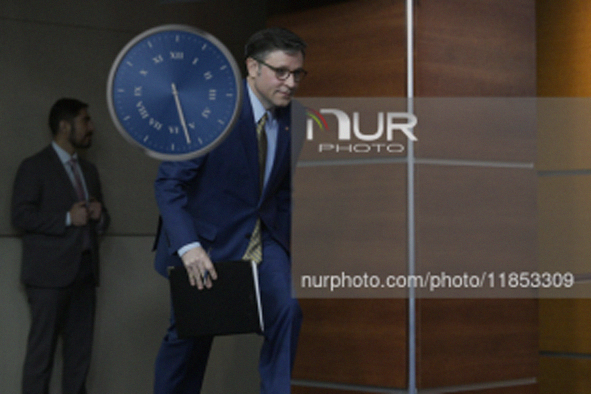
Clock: 5.27
